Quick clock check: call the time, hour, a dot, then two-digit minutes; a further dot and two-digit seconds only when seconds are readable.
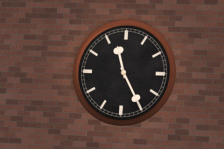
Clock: 11.25
